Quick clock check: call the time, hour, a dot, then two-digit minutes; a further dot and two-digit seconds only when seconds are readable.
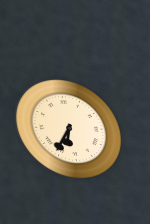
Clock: 6.36
